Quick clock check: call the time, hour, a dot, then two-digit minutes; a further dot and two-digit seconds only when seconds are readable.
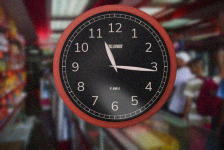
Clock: 11.16
